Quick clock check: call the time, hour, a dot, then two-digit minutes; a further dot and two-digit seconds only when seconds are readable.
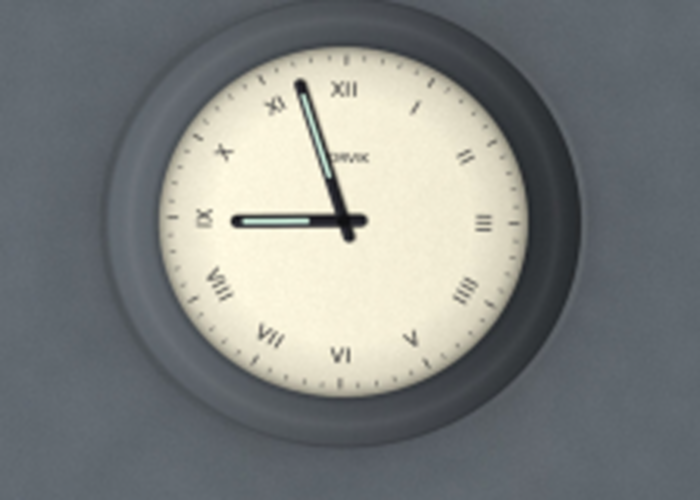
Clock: 8.57
